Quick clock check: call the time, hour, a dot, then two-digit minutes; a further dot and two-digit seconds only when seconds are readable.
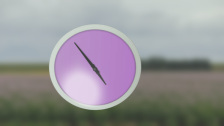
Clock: 4.54
